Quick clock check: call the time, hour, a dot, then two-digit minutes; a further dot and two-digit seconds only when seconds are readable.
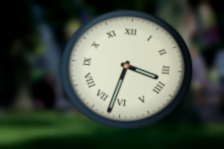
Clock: 3.32
